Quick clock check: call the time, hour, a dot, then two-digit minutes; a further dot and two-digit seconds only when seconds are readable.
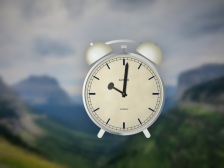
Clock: 10.01
